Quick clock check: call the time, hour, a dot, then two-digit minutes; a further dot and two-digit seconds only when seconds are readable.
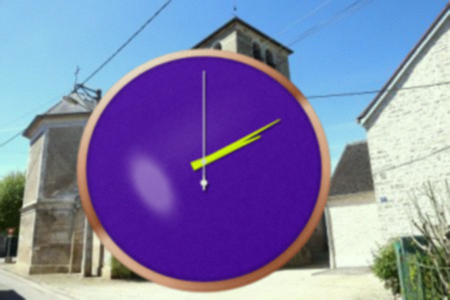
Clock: 2.10.00
